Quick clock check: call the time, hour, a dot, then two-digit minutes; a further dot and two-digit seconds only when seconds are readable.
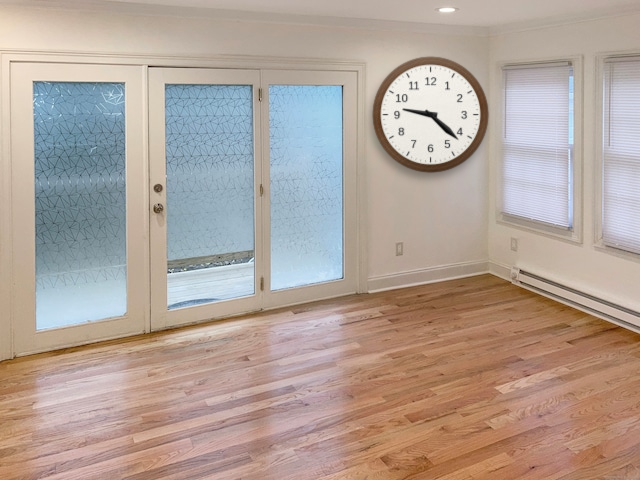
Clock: 9.22
